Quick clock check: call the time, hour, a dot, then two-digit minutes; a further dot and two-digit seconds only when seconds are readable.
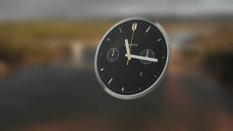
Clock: 11.16
